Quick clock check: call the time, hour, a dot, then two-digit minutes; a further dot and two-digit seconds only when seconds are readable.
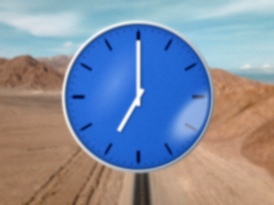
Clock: 7.00
